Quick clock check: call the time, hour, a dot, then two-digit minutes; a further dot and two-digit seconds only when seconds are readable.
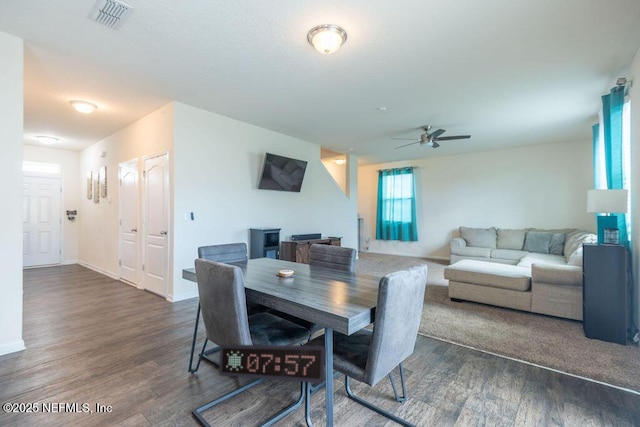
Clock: 7.57
